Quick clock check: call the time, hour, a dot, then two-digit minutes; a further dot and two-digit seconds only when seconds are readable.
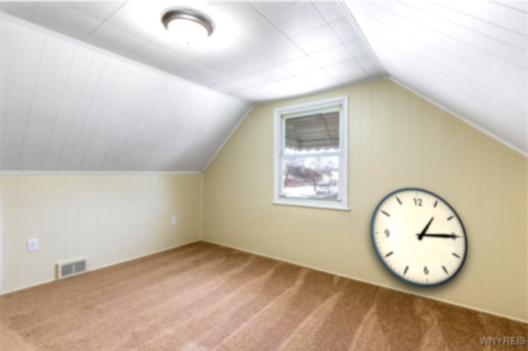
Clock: 1.15
